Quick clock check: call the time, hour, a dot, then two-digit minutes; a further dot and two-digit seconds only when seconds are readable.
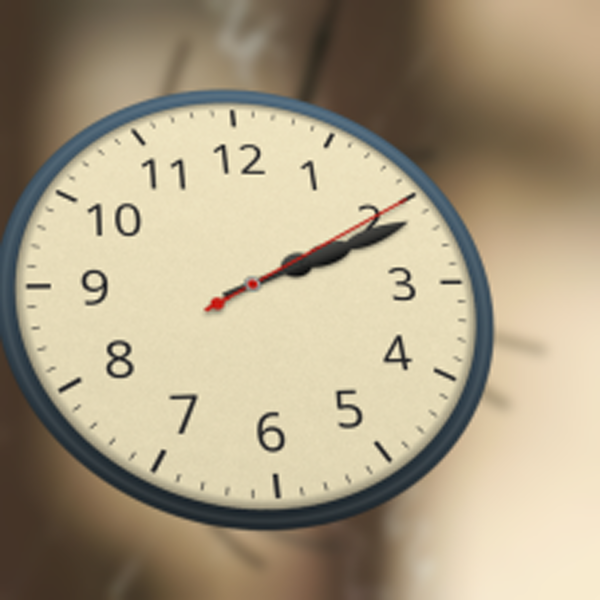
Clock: 2.11.10
